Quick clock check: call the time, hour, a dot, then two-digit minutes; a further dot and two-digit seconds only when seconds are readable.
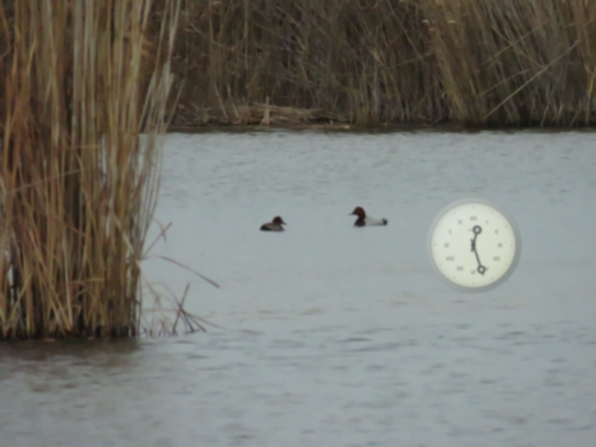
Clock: 12.27
